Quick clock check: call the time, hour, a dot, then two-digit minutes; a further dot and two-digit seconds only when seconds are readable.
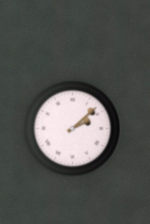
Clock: 2.08
